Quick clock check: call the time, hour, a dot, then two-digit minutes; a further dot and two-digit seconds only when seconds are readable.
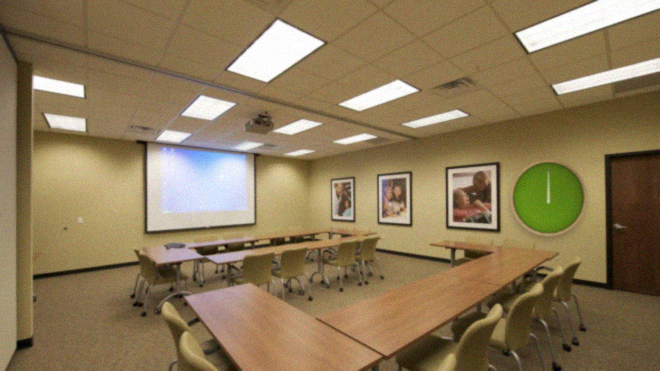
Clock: 12.00
